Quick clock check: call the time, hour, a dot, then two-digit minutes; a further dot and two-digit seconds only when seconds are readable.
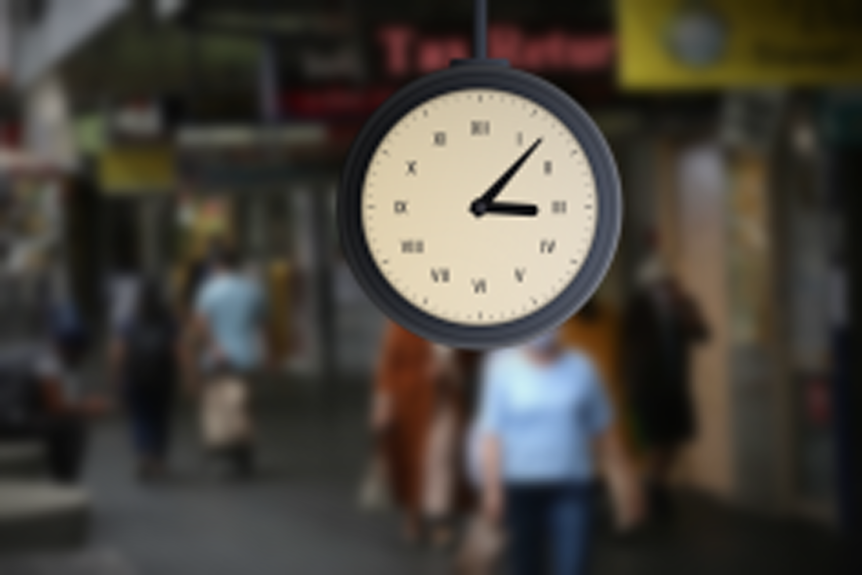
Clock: 3.07
